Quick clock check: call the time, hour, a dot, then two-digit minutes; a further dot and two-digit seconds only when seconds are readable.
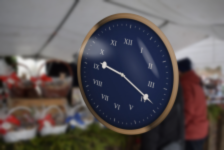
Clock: 9.19
